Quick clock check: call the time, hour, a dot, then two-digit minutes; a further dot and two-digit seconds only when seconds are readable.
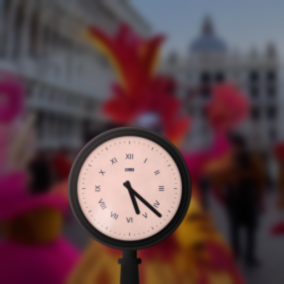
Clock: 5.22
